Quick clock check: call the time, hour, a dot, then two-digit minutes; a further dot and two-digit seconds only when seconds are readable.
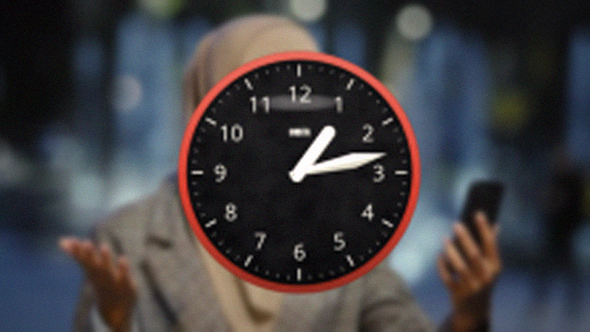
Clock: 1.13
